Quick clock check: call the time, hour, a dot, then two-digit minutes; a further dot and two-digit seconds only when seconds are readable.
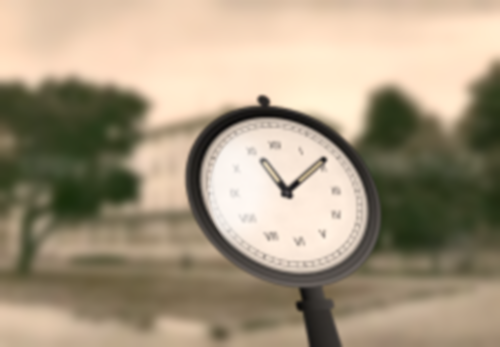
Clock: 11.09
